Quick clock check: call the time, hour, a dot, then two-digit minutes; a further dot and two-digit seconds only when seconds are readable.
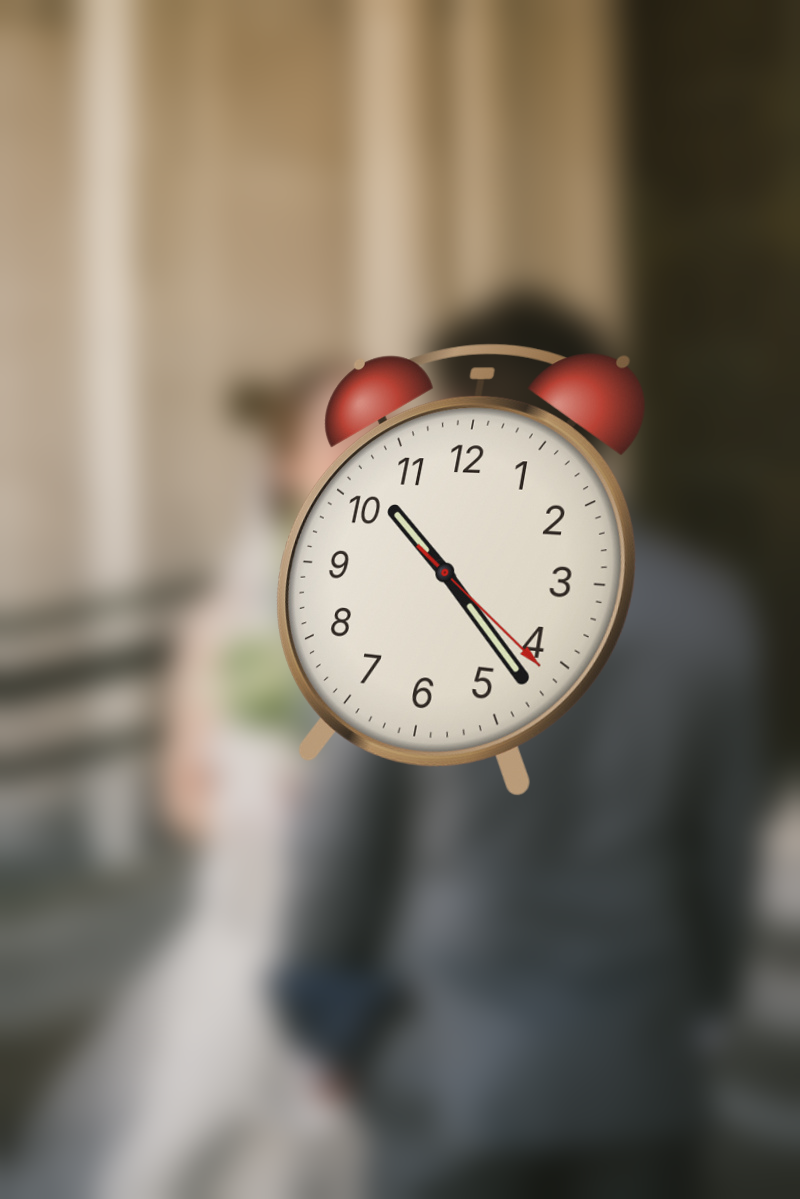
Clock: 10.22.21
